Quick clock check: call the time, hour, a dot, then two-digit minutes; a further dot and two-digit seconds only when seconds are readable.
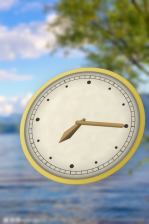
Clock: 7.15
